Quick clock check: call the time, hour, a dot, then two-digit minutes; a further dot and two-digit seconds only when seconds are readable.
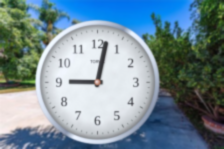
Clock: 9.02
